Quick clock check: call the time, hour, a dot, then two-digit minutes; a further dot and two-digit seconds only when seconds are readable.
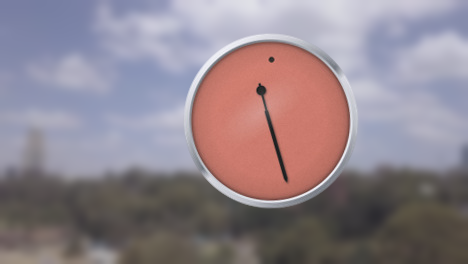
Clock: 11.27
